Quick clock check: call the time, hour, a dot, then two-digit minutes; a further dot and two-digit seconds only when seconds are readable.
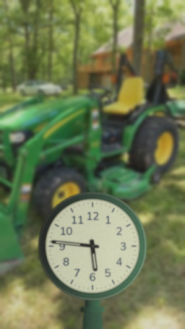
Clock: 5.46
